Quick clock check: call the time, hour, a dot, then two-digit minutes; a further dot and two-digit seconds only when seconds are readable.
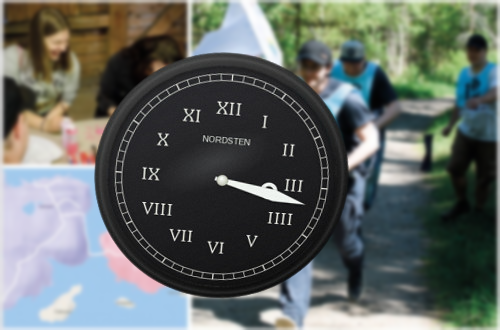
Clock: 3.17
